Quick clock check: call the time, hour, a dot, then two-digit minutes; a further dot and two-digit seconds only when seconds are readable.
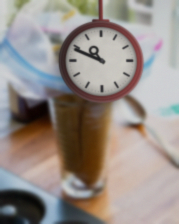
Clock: 10.49
